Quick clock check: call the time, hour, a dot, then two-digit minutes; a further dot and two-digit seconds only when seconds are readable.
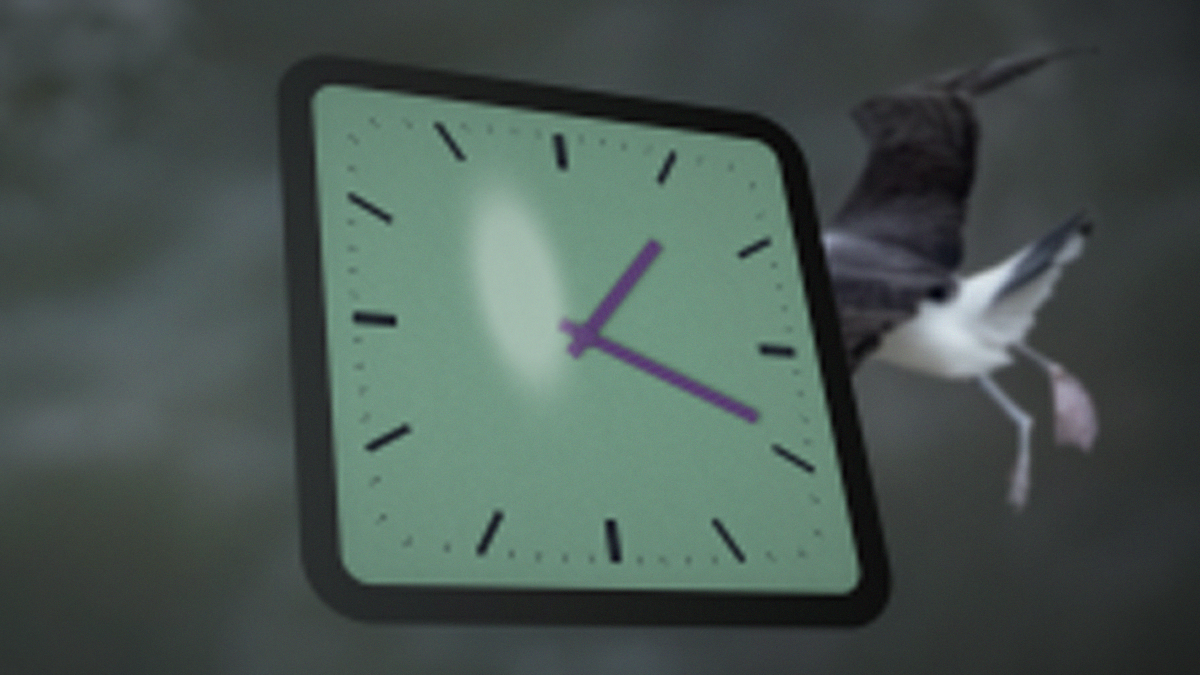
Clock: 1.19
